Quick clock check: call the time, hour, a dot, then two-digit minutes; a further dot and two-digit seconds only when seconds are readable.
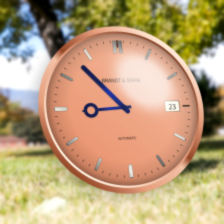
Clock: 8.53
